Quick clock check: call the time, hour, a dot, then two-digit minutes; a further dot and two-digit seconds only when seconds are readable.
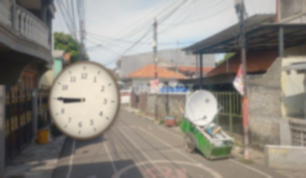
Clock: 8.45
